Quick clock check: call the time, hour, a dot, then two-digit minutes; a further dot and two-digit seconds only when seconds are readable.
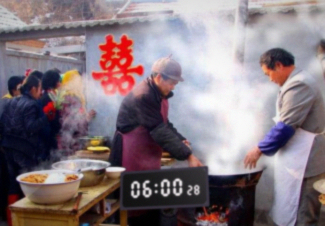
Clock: 6.00
